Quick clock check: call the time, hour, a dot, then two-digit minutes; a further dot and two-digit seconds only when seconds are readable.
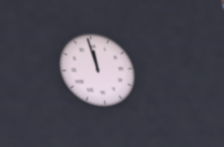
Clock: 11.59
